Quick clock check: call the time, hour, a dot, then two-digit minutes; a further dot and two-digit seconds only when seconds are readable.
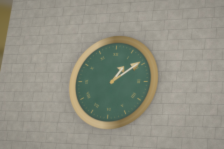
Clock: 1.09
